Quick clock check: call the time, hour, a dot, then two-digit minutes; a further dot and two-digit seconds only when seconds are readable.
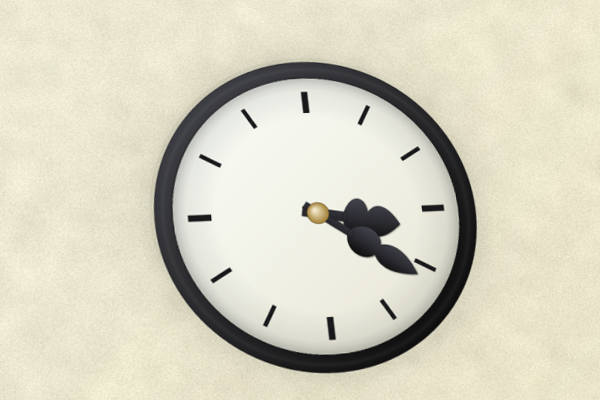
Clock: 3.21
